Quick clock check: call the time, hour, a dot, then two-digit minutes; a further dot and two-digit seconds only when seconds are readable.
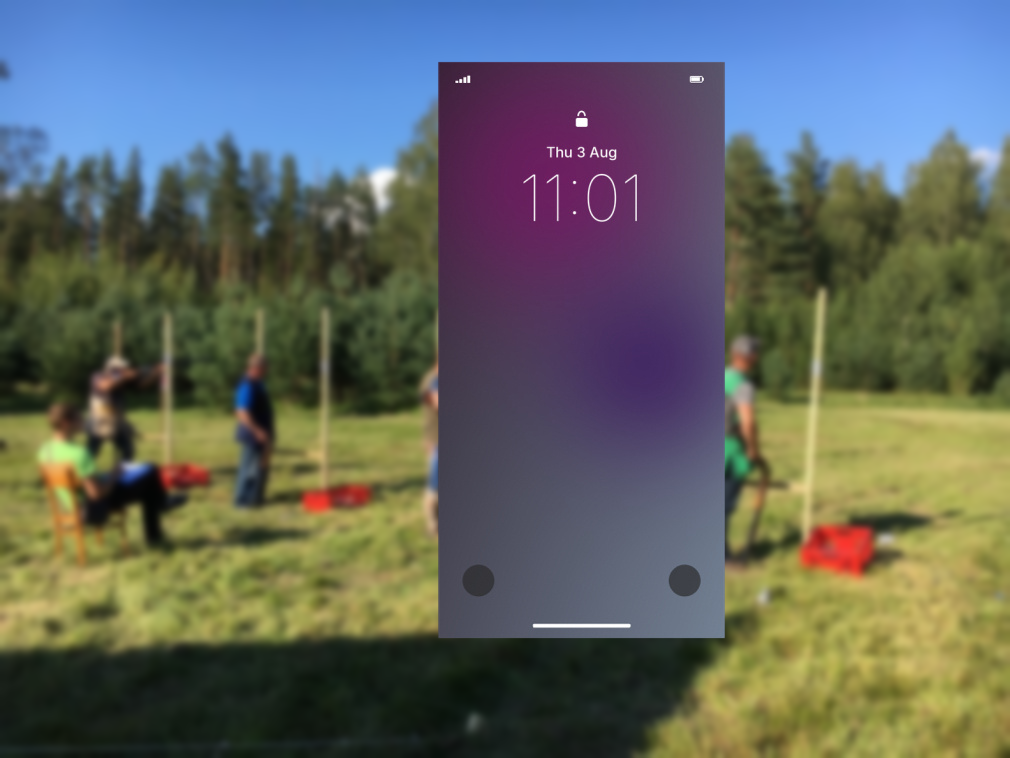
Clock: 11.01
